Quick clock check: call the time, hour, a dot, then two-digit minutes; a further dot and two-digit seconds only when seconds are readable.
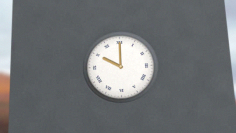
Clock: 10.00
